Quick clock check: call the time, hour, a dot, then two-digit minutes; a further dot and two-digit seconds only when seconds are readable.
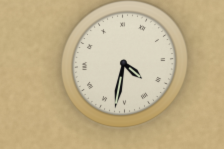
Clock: 3.27
